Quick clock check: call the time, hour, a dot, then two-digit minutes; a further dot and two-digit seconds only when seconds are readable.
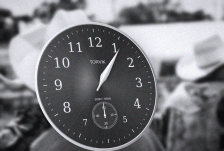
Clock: 1.06
